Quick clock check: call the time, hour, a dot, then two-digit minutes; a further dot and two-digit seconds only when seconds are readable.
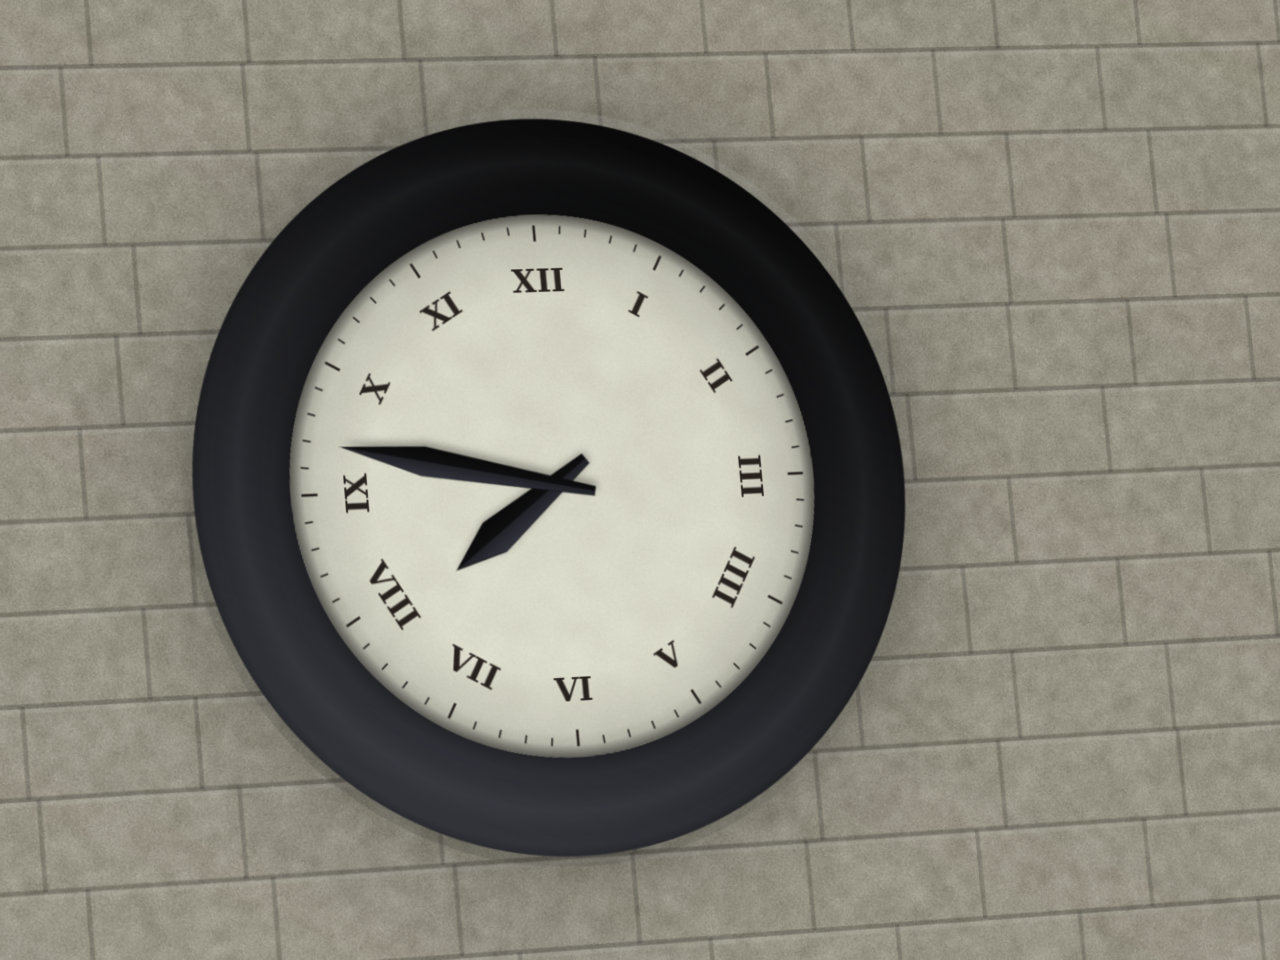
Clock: 7.47
